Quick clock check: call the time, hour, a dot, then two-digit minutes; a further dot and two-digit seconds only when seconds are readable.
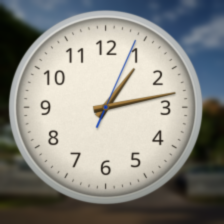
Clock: 1.13.04
